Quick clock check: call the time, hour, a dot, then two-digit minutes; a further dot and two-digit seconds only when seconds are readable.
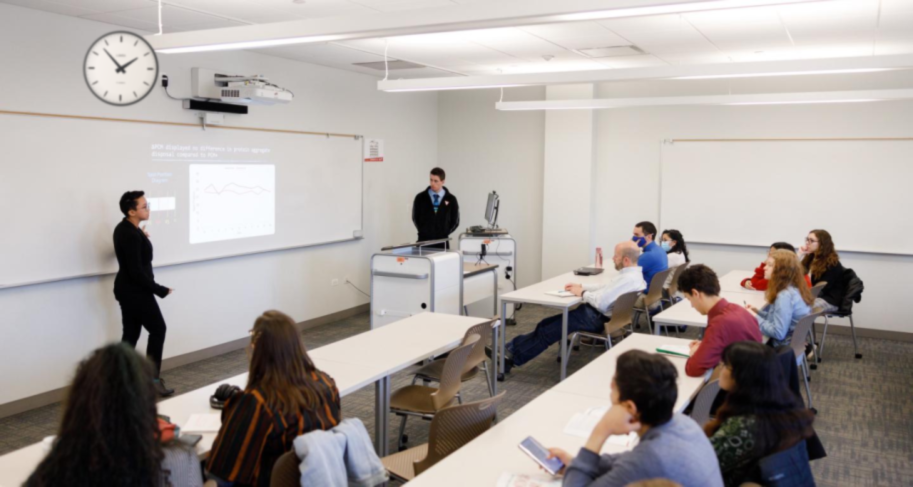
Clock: 1.53
